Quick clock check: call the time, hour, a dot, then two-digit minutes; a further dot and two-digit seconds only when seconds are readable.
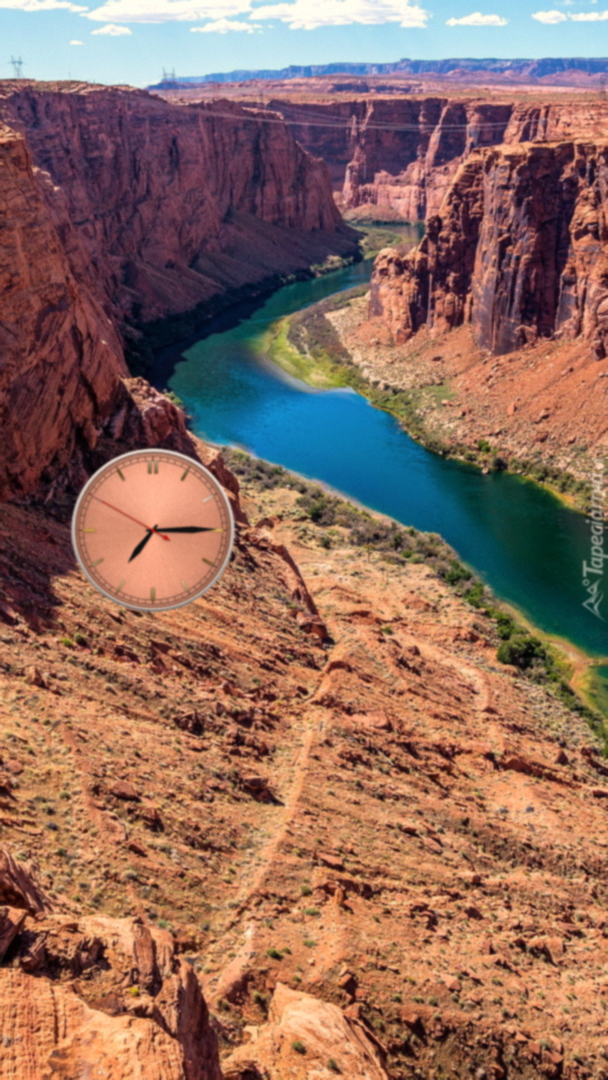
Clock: 7.14.50
